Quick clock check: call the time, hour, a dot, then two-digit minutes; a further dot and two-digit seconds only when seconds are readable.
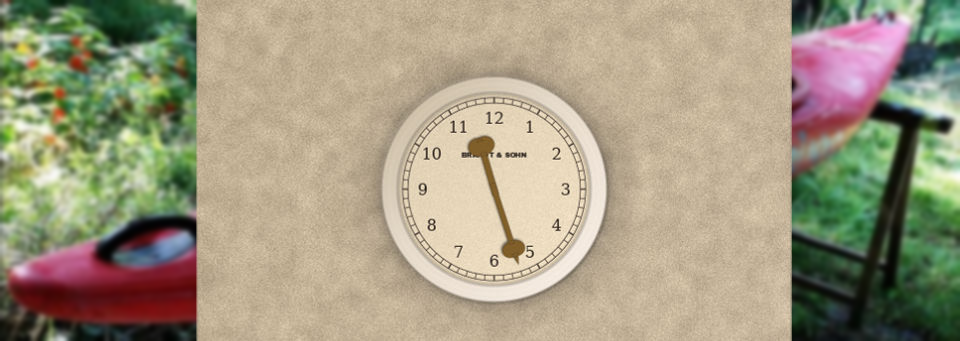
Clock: 11.27
